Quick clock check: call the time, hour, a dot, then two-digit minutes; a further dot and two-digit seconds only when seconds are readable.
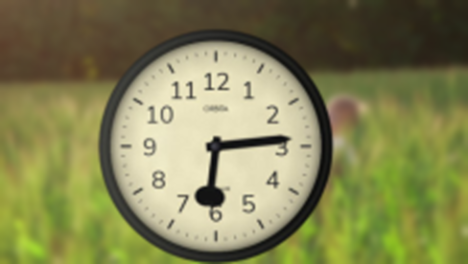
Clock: 6.14
